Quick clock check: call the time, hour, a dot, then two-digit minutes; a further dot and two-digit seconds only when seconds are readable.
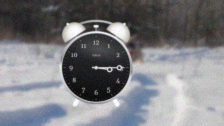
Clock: 3.15
